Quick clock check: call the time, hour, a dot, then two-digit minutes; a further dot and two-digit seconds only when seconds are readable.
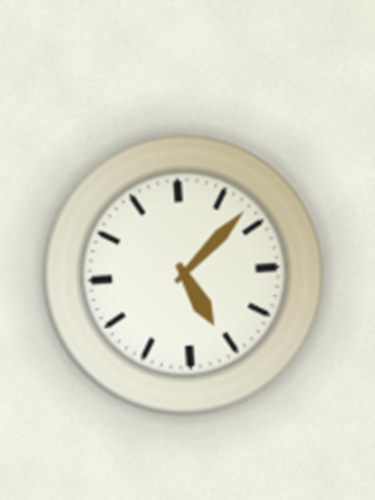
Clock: 5.08
